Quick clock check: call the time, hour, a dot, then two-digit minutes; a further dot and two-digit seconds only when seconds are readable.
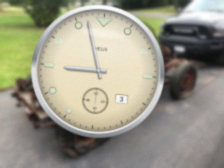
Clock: 8.57
